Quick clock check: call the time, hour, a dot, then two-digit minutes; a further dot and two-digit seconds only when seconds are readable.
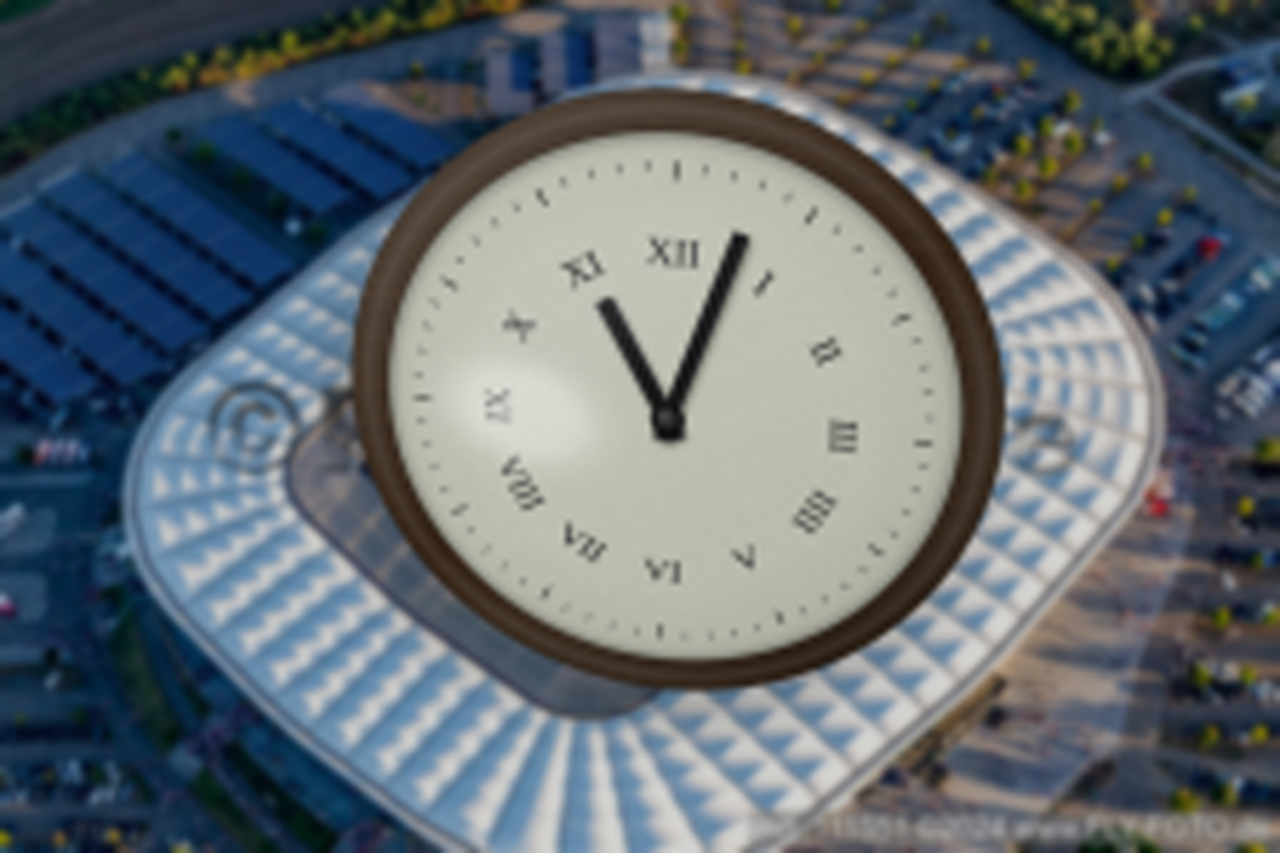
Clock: 11.03
